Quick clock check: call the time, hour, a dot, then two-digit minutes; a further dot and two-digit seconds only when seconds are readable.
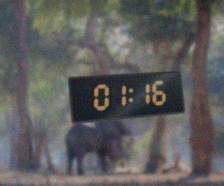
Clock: 1.16
